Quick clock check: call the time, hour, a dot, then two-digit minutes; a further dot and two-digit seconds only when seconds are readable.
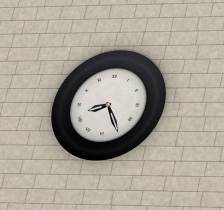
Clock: 8.25
